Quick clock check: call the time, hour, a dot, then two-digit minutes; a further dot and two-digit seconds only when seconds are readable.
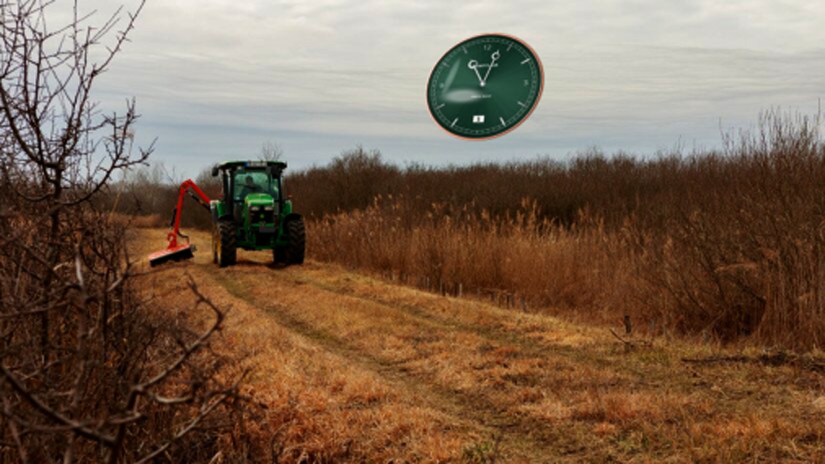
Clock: 11.03
